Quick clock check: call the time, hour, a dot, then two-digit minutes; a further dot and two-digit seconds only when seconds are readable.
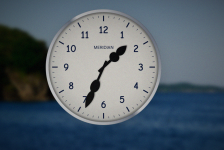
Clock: 1.34
